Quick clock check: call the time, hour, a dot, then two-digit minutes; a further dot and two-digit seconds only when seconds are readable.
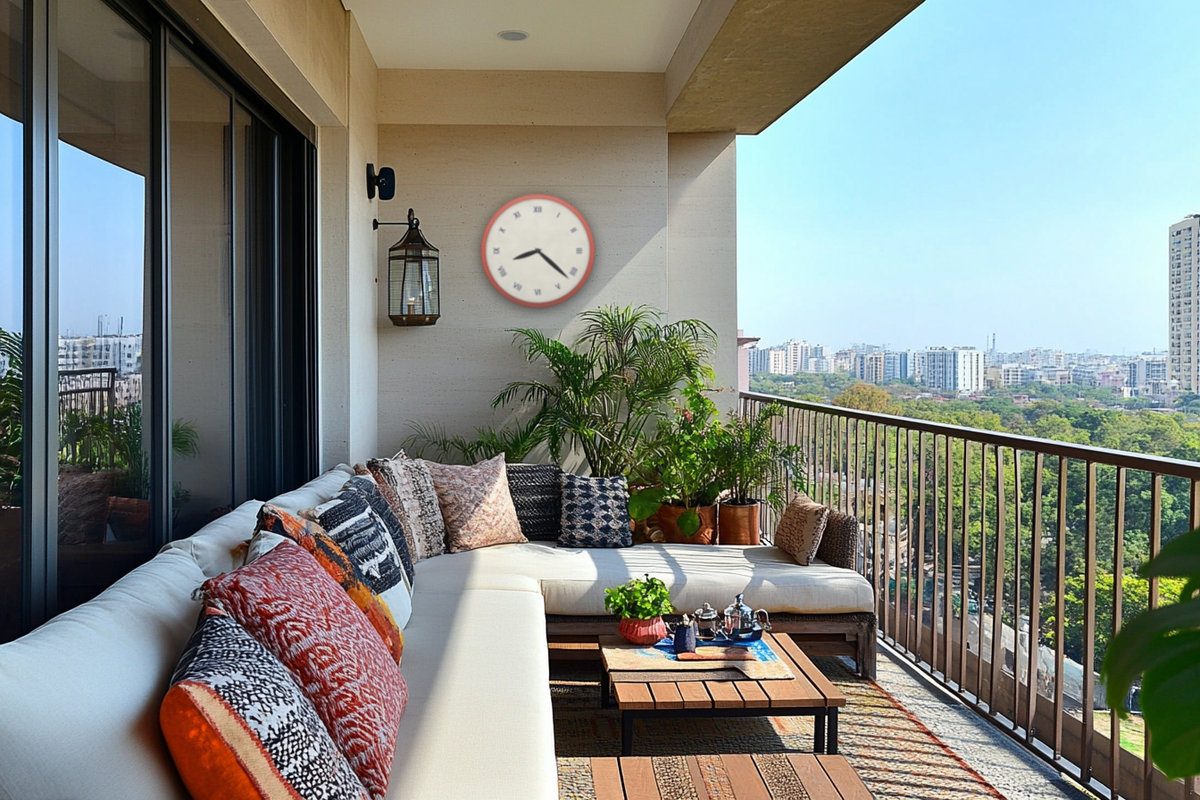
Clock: 8.22
